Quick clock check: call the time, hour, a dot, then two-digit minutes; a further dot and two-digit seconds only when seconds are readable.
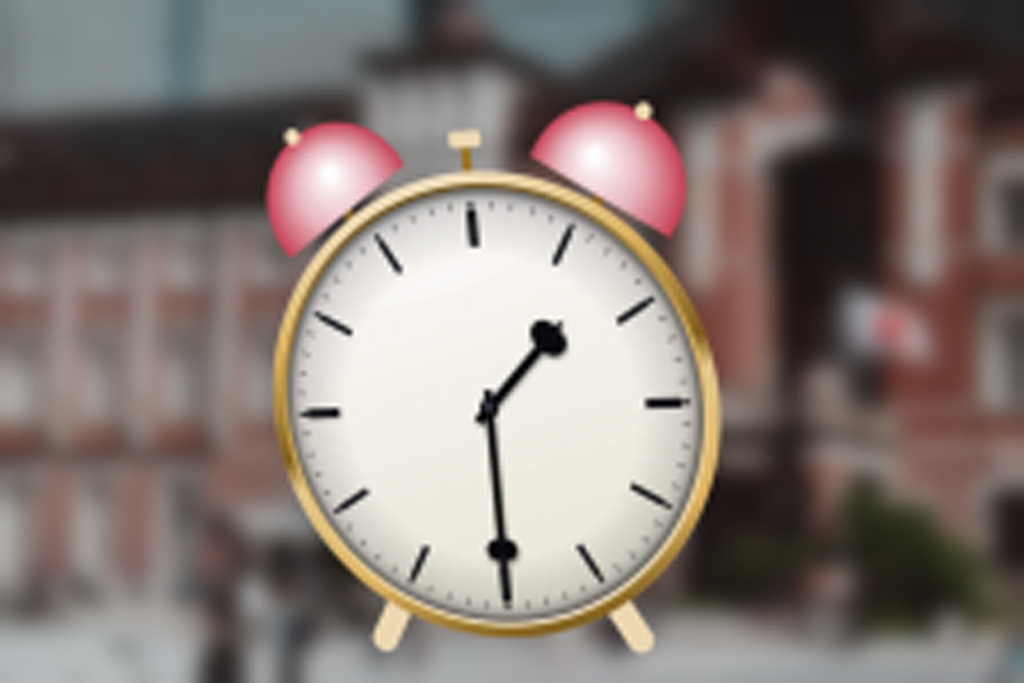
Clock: 1.30
